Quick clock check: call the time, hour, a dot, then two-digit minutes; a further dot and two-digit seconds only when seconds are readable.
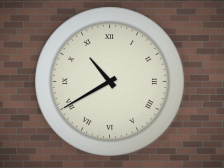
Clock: 10.40
